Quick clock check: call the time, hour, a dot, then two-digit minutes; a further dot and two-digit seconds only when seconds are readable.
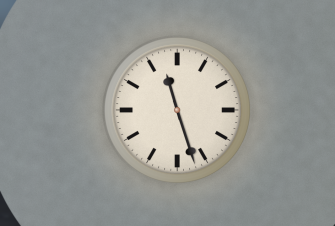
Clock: 11.27
